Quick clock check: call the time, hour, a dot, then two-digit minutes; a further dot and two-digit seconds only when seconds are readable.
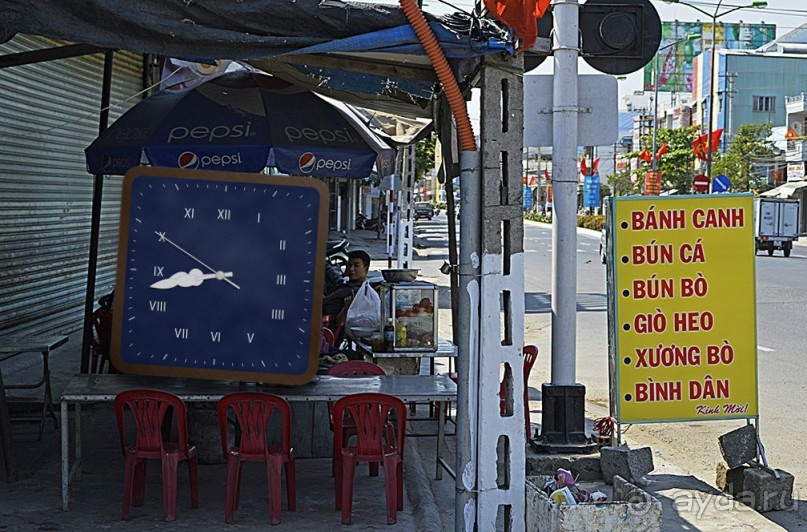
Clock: 8.42.50
